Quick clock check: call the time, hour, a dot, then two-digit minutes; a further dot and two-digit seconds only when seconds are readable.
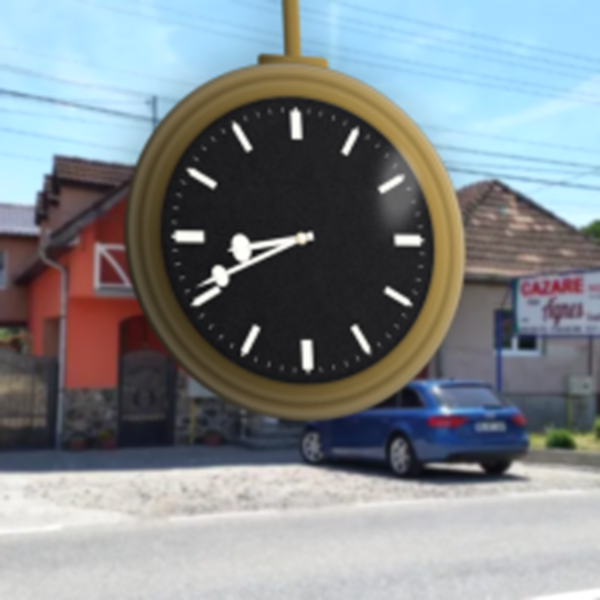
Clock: 8.41
